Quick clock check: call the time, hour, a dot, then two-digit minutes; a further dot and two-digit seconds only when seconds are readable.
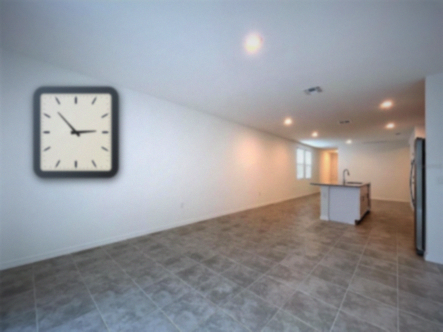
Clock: 2.53
